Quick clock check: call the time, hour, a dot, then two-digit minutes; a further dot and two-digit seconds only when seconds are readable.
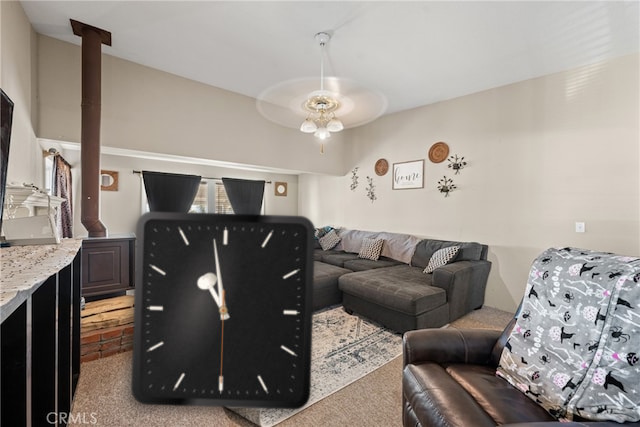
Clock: 10.58.30
